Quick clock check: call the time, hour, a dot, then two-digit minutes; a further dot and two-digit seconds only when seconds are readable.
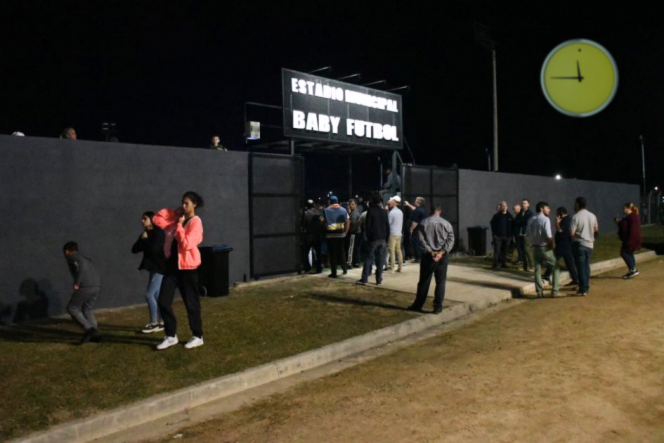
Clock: 11.45
